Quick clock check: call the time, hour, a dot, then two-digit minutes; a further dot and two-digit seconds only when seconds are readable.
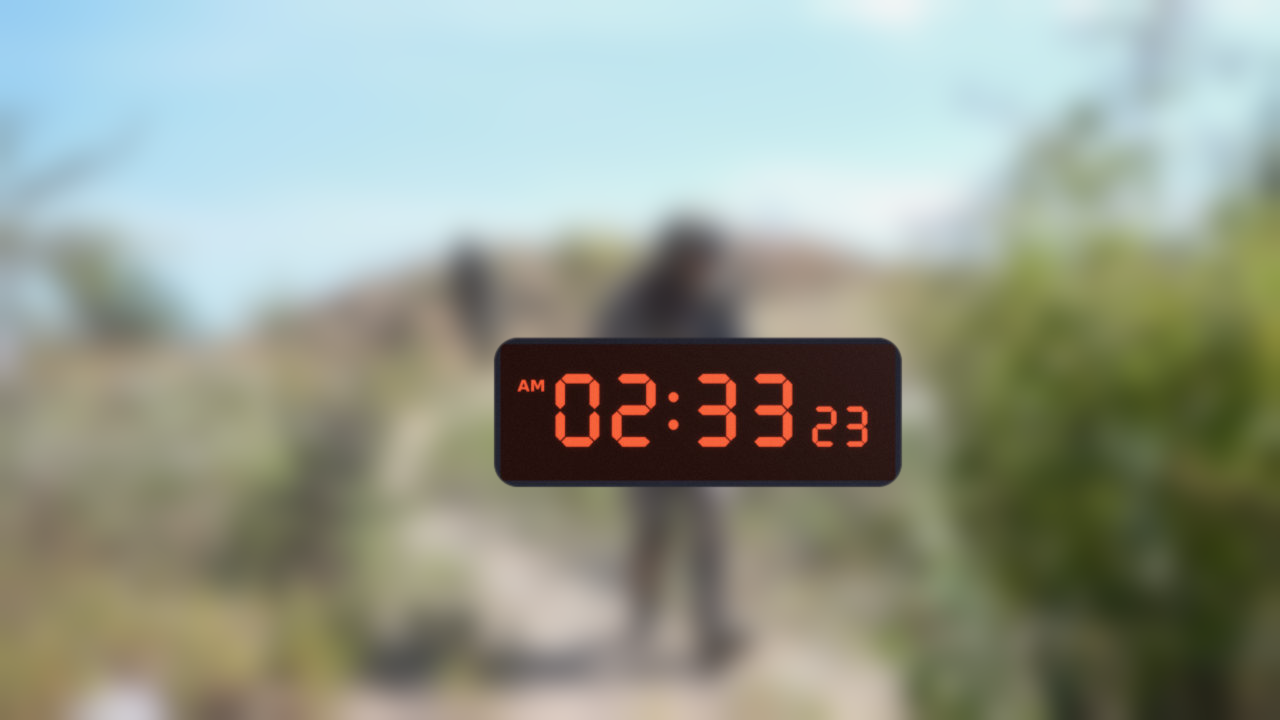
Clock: 2.33.23
